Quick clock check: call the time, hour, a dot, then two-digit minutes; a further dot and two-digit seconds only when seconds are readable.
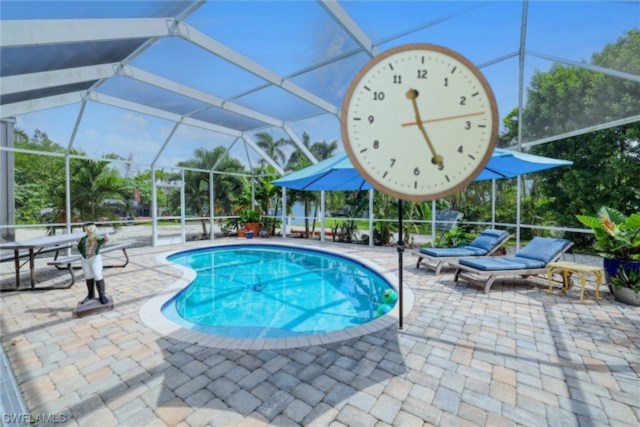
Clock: 11.25.13
